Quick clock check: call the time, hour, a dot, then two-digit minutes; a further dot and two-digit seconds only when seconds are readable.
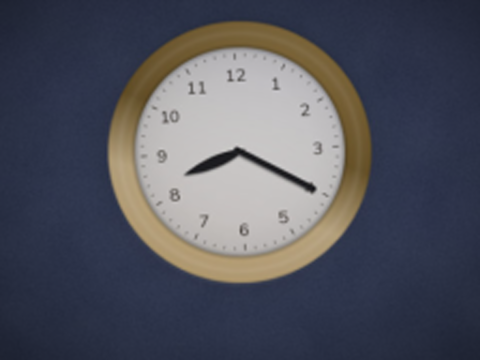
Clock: 8.20
